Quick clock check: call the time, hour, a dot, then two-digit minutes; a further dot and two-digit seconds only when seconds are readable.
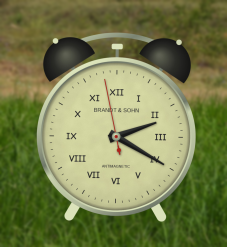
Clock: 2.19.58
